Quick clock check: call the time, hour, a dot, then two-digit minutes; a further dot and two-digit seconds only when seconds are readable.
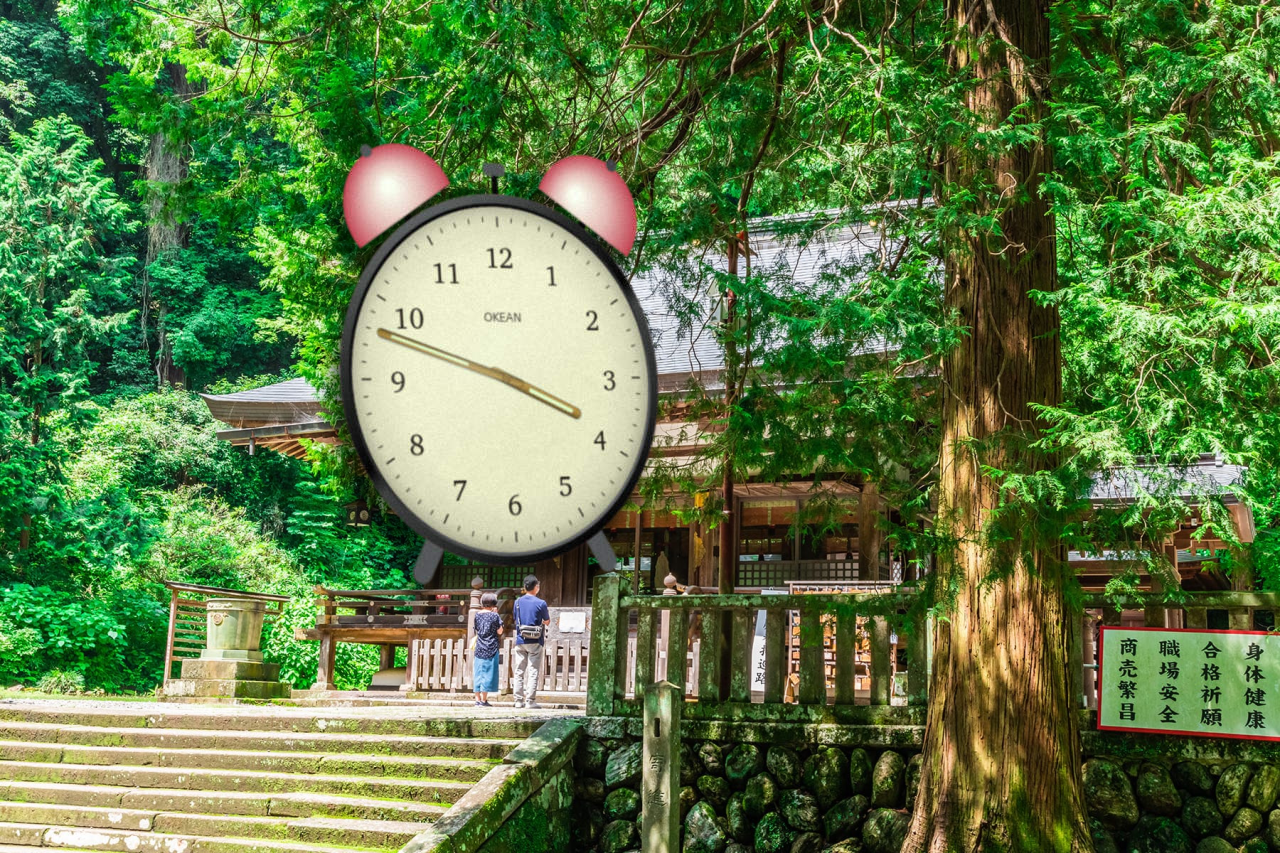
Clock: 3.48
